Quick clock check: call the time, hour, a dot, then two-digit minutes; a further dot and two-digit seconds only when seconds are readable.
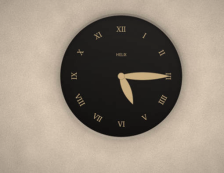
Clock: 5.15
